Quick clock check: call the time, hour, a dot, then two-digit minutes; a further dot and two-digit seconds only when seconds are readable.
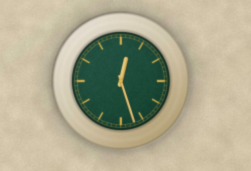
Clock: 12.27
